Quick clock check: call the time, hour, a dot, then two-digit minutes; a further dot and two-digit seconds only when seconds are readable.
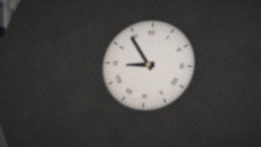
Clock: 8.54
